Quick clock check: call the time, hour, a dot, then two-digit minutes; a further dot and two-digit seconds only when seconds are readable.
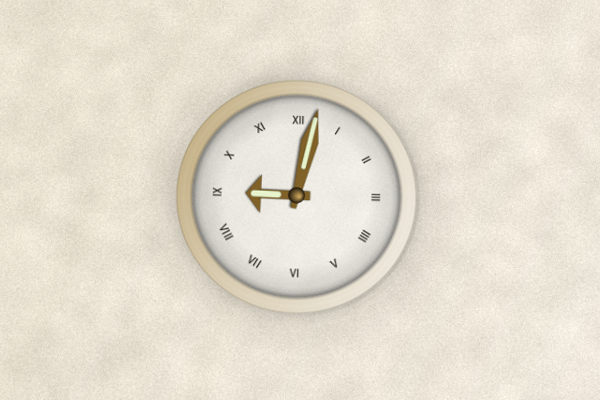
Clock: 9.02
